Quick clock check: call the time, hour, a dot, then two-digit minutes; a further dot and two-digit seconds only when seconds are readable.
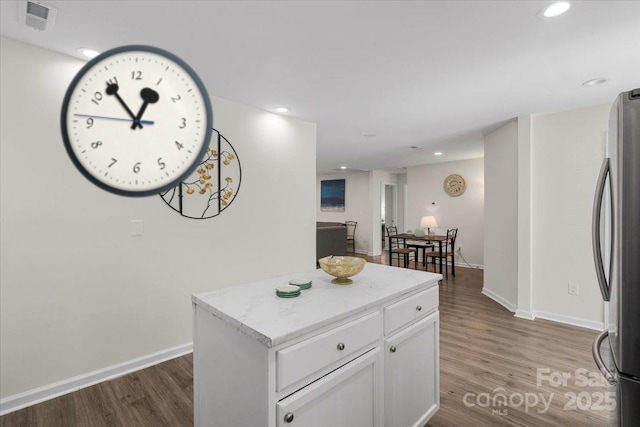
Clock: 12.53.46
